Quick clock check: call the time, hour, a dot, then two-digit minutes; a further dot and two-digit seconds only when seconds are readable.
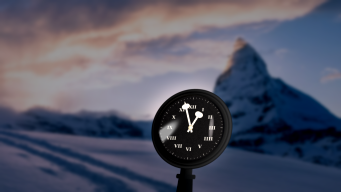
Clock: 12.57
